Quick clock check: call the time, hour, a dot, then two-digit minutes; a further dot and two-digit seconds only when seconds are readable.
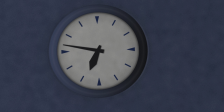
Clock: 6.47
